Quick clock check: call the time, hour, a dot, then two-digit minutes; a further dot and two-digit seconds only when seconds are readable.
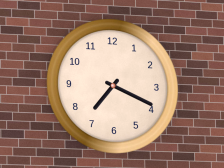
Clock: 7.19
